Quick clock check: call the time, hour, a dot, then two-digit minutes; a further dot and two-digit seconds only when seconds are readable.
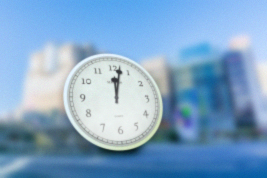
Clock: 12.02
